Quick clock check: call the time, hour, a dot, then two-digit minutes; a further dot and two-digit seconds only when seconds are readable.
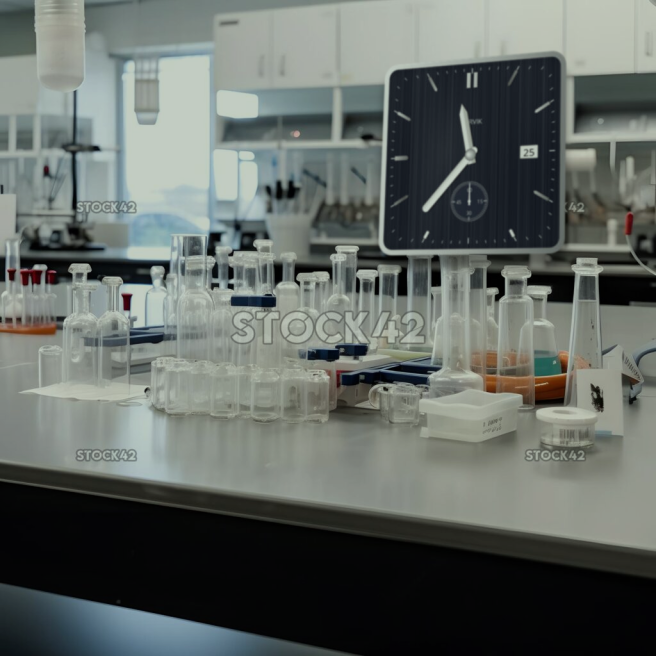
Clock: 11.37
